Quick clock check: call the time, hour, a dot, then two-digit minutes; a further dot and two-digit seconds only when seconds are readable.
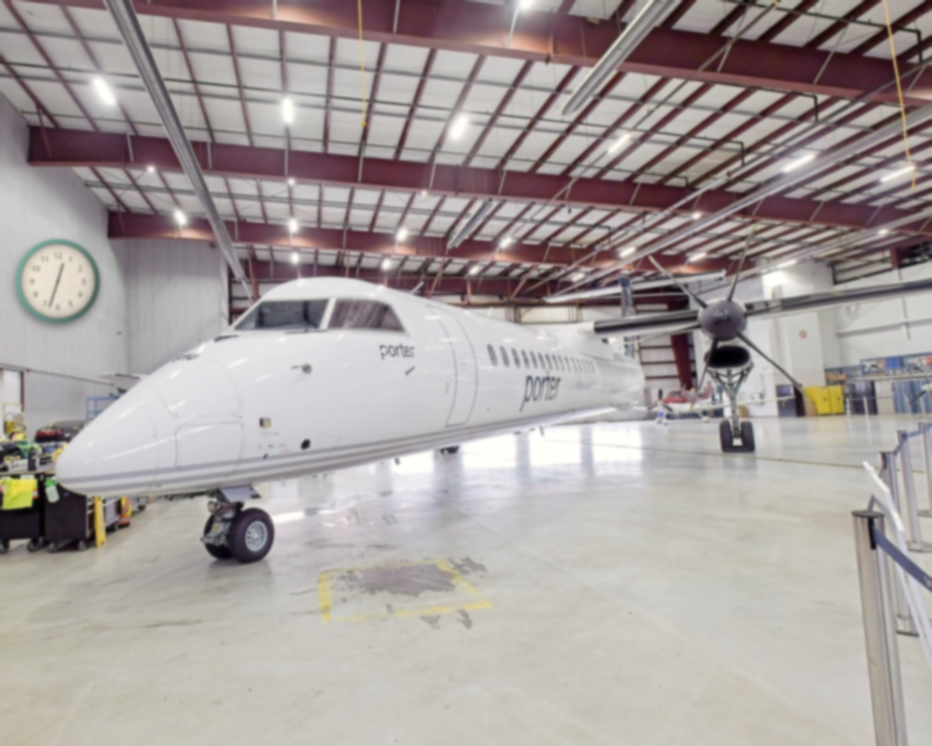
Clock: 12.33
